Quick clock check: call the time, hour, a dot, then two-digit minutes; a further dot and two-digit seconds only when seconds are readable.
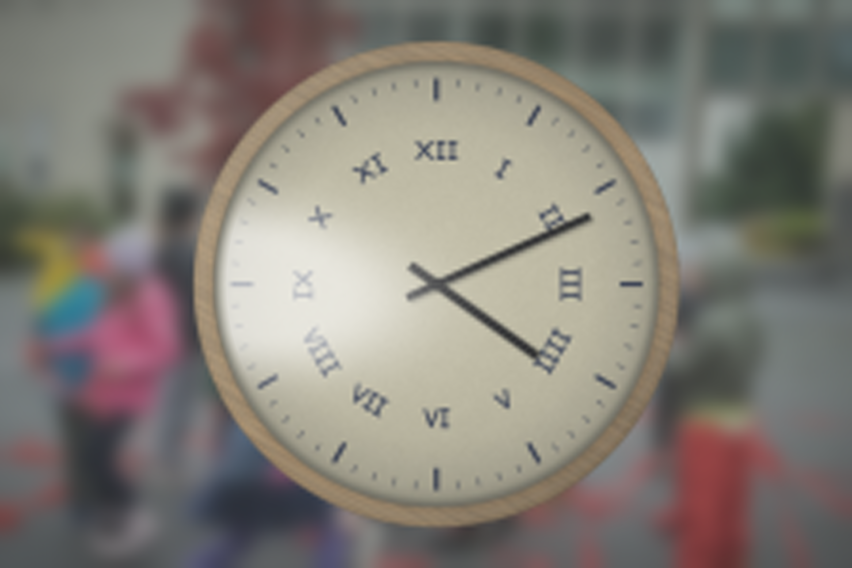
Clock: 4.11
